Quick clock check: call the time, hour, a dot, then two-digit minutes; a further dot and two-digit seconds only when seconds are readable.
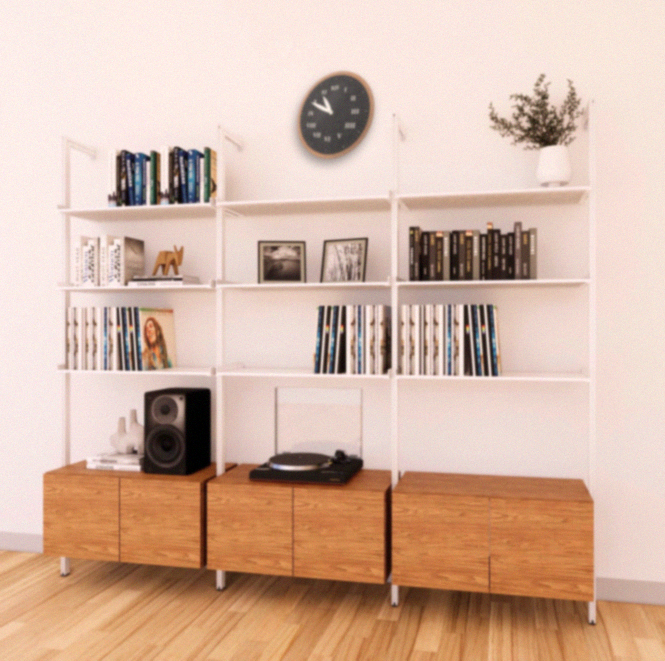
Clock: 10.49
